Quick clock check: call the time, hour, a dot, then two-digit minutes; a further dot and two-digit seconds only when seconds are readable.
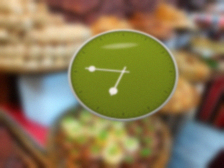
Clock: 6.46
